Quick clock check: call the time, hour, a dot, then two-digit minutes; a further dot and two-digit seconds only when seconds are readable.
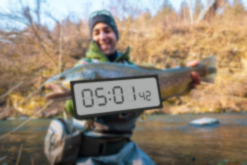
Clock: 5.01.42
